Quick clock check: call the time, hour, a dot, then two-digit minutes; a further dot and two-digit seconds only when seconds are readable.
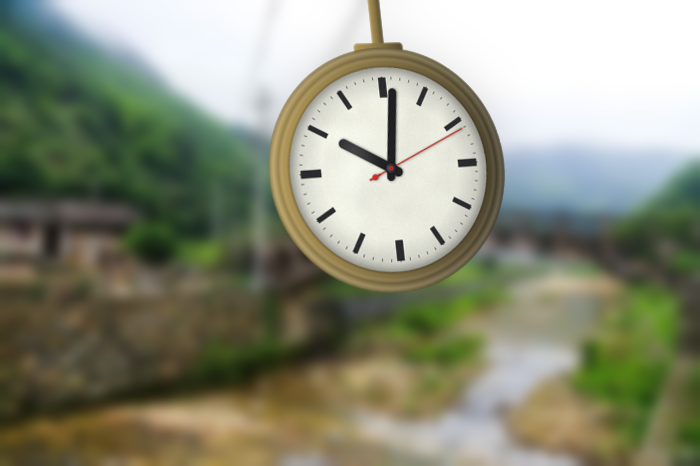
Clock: 10.01.11
